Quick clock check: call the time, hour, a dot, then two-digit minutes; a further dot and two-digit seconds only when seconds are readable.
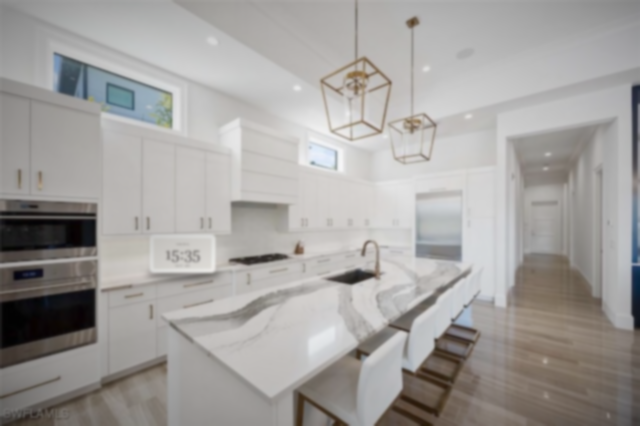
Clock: 15.35
